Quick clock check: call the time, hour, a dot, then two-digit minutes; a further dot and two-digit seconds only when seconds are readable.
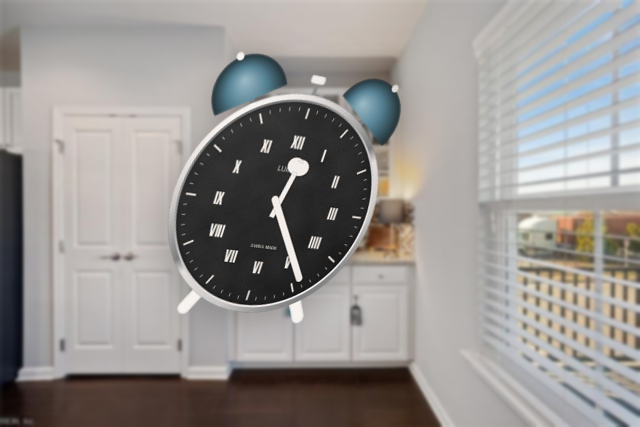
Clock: 12.24
